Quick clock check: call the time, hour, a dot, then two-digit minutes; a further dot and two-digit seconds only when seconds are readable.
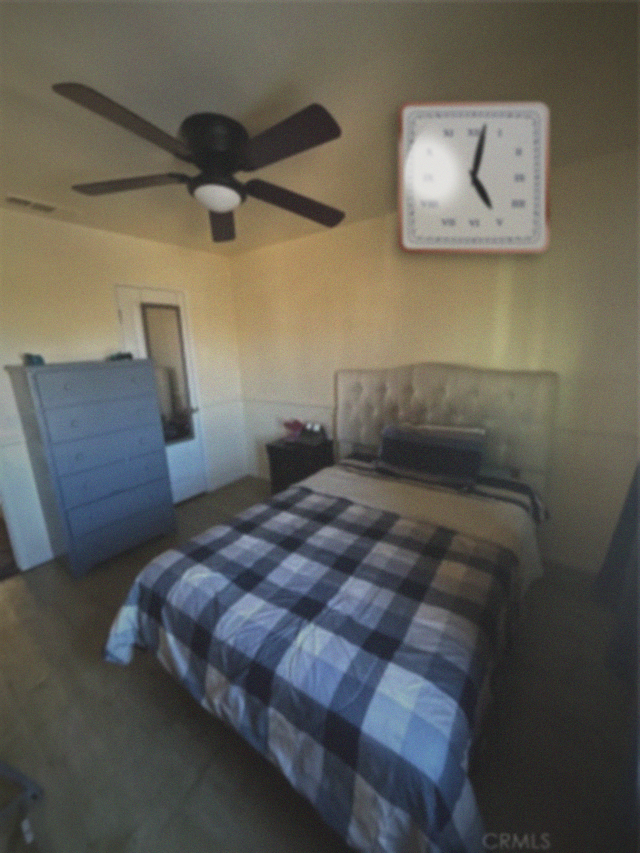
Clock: 5.02
